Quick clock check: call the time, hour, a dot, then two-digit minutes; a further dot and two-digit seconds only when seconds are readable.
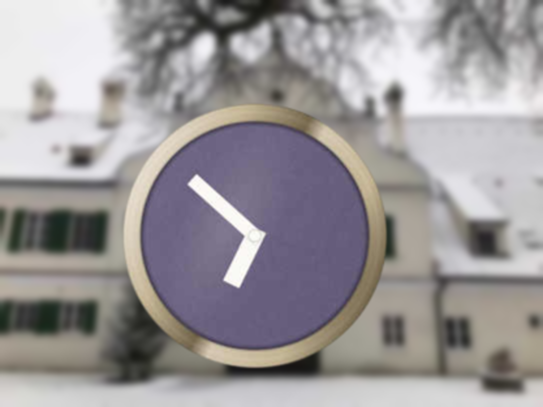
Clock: 6.52
